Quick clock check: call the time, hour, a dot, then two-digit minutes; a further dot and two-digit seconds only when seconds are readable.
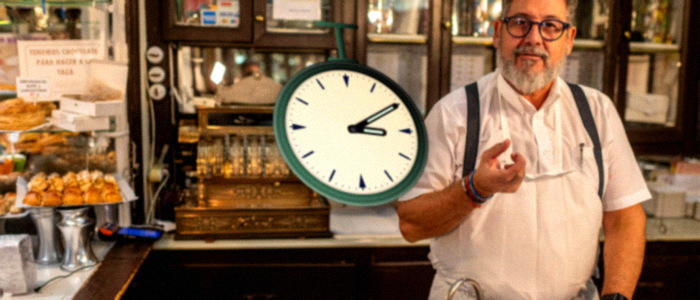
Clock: 3.10
